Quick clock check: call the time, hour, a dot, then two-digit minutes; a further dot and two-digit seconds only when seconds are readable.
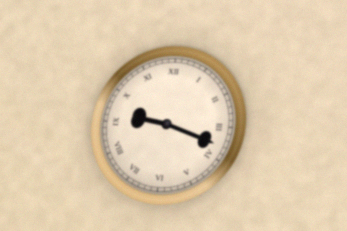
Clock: 9.18
